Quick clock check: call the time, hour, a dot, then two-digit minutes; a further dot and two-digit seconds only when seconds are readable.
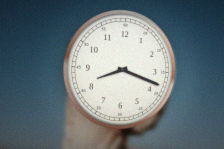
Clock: 8.18
